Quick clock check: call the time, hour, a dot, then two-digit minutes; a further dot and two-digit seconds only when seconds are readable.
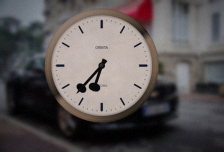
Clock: 6.37
